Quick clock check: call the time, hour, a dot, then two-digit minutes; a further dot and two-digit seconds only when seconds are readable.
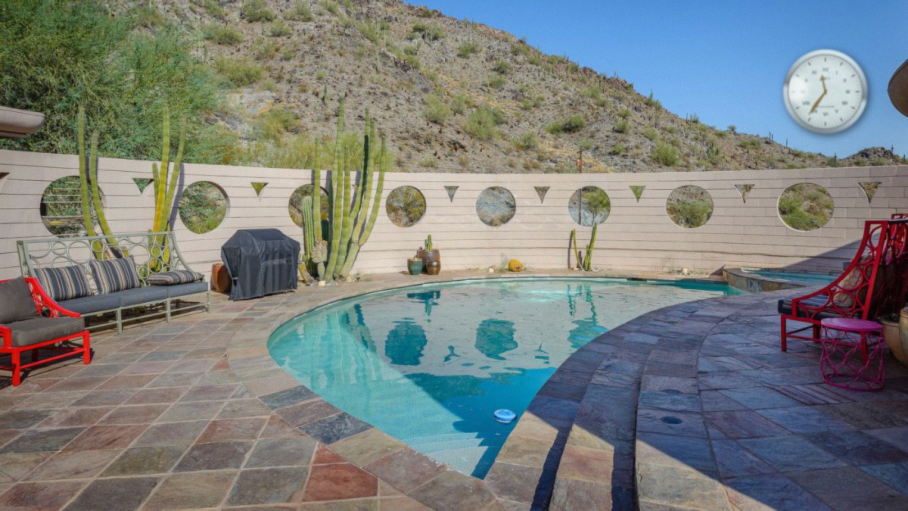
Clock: 11.36
